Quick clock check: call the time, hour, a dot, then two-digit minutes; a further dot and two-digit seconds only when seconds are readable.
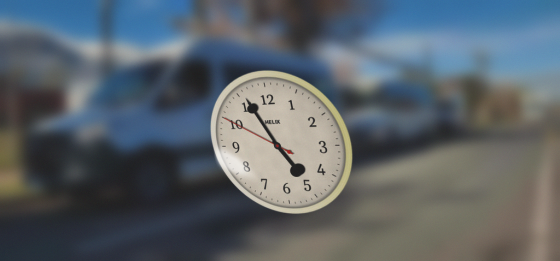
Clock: 4.55.50
